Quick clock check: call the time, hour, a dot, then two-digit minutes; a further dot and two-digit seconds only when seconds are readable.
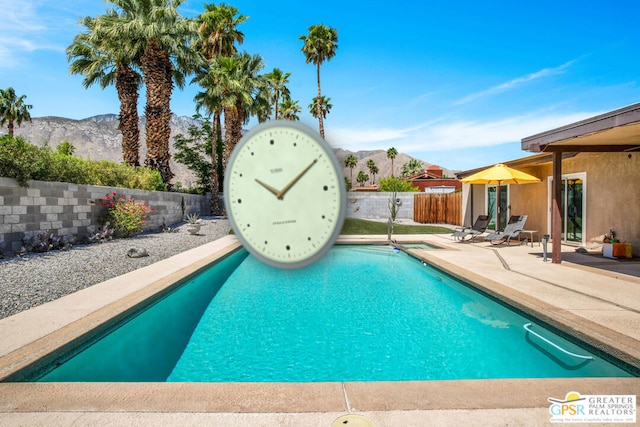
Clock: 10.10
